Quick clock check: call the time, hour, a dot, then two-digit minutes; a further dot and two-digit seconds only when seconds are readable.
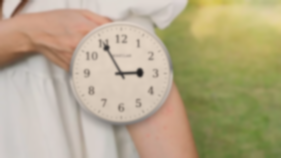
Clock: 2.55
